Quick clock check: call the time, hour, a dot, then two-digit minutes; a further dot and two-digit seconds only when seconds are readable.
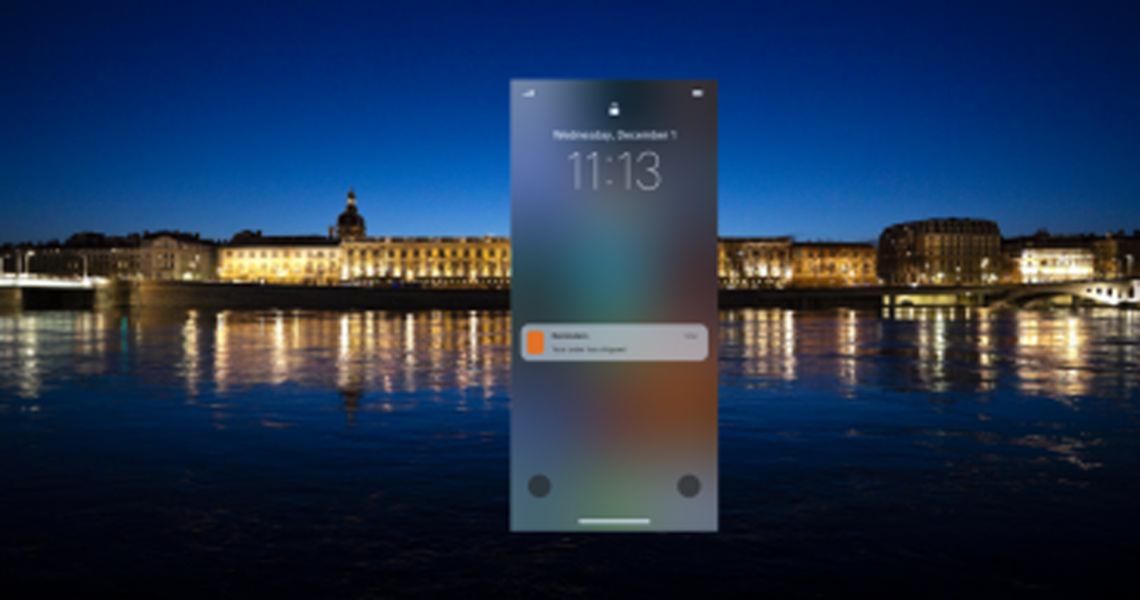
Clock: 11.13
